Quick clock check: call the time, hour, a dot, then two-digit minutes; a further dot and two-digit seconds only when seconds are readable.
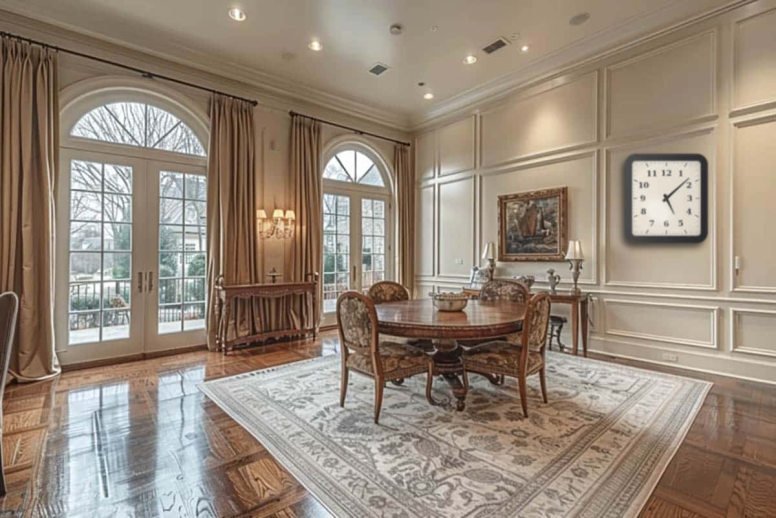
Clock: 5.08
